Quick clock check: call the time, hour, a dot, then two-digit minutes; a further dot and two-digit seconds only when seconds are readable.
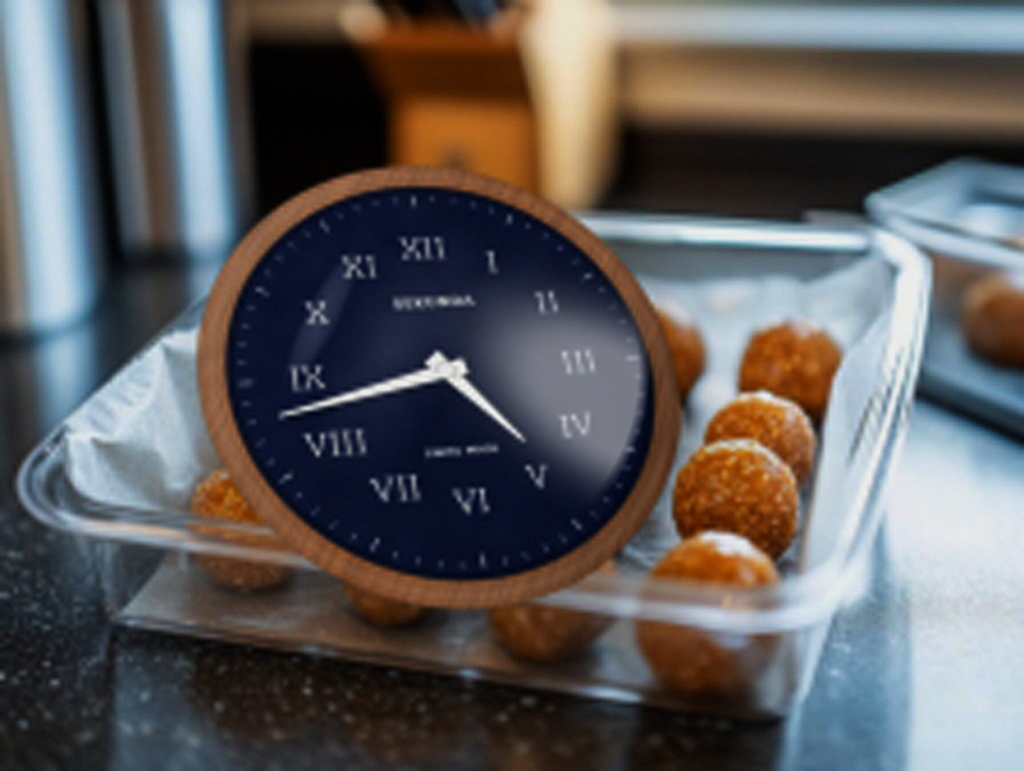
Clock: 4.43
